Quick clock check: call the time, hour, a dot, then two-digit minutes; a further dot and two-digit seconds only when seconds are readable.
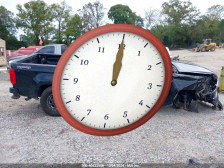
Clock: 12.00
